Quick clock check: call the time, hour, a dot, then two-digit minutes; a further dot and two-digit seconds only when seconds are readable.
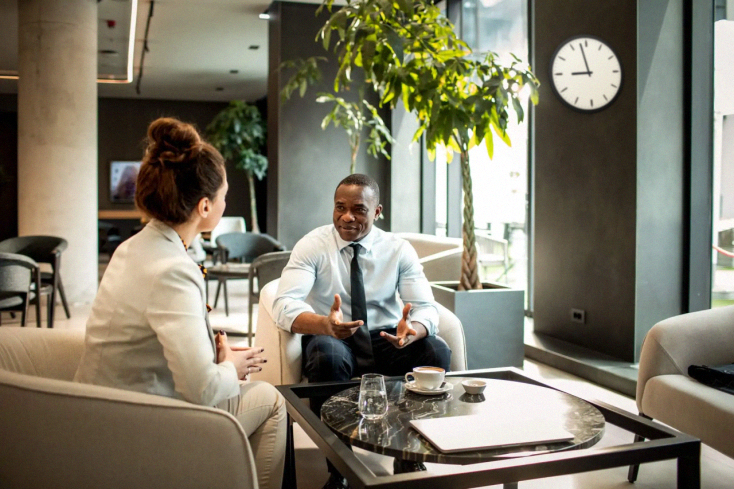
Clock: 8.58
